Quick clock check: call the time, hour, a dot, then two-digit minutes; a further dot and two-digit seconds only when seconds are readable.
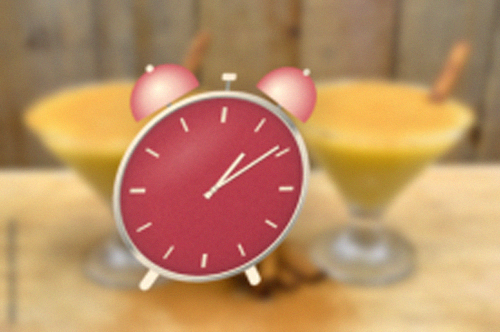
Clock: 1.09
